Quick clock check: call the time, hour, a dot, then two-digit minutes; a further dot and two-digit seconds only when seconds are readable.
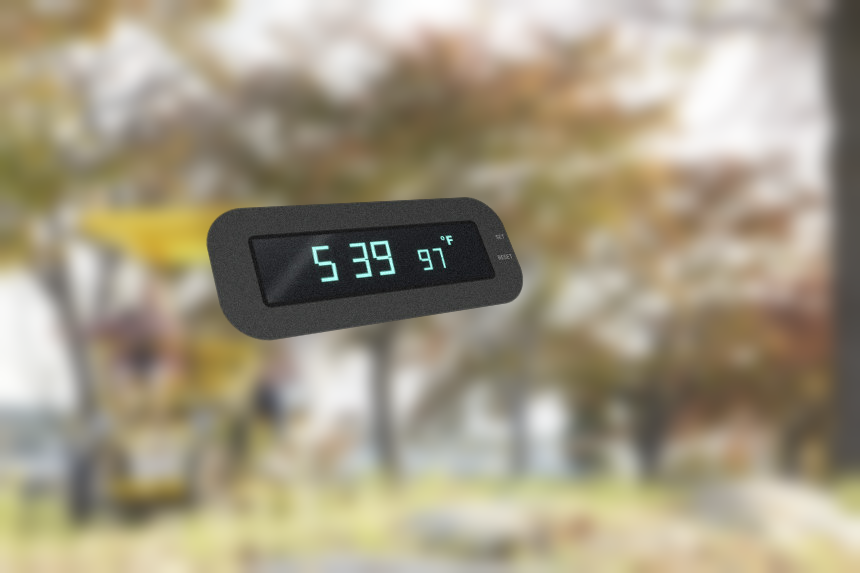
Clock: 5.39
